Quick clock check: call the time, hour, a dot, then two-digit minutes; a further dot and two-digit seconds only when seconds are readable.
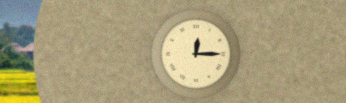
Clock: 12.15
